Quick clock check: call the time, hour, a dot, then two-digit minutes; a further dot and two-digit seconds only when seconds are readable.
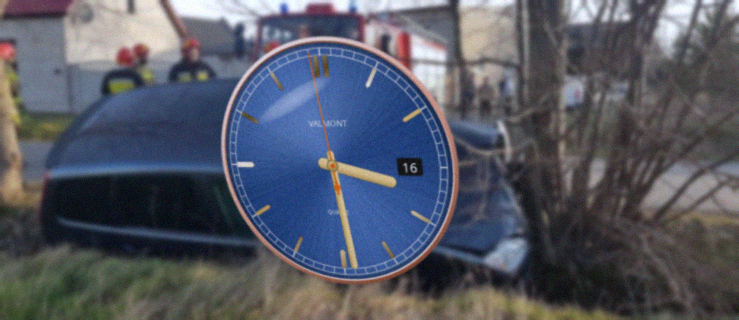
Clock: 3.28.59
